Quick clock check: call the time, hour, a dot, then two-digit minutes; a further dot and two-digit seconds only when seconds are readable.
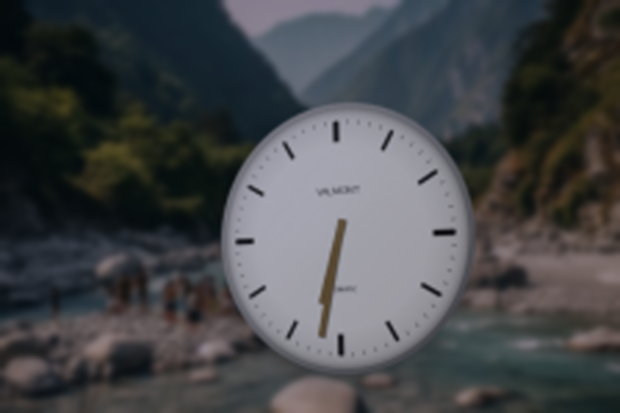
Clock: 6.32
